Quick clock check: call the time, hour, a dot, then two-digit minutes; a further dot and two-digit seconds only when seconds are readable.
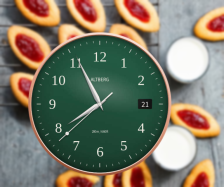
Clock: 7.55.38
